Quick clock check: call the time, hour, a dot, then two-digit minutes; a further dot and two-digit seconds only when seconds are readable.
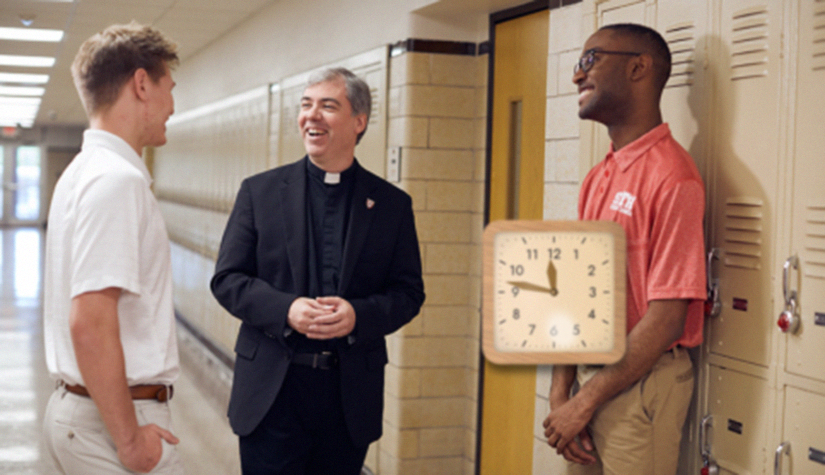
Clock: 11.47
